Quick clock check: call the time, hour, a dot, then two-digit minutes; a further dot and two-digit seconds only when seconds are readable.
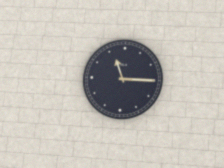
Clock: 11.15
